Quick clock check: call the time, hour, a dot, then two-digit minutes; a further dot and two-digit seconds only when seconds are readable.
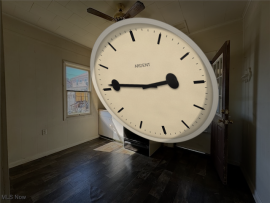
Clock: 2.46
